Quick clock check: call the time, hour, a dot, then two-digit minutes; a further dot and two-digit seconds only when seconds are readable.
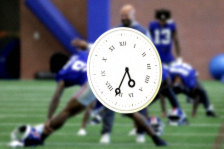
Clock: 5.36
